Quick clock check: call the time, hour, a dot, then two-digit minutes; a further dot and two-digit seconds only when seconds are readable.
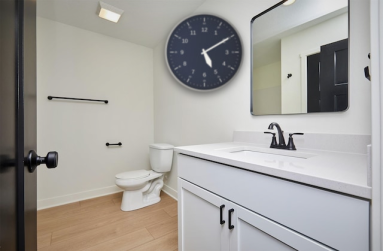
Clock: 5.10
